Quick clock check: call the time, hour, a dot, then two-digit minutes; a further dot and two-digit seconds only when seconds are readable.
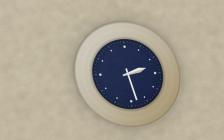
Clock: 2.28
